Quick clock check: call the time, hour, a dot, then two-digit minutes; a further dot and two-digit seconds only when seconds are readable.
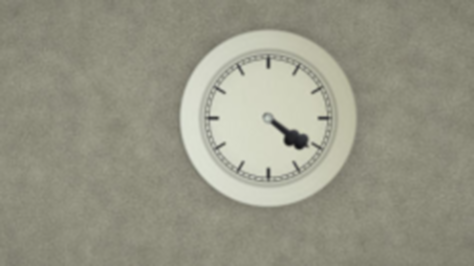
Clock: 4.21
